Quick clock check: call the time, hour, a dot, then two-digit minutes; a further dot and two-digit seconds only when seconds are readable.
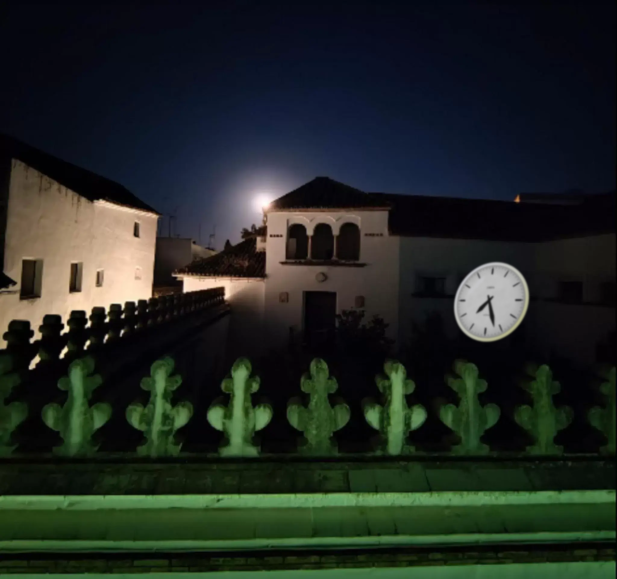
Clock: 7.27
